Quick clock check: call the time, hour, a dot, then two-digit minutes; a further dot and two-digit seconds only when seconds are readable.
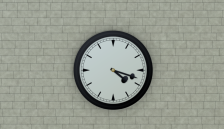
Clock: 4.18
